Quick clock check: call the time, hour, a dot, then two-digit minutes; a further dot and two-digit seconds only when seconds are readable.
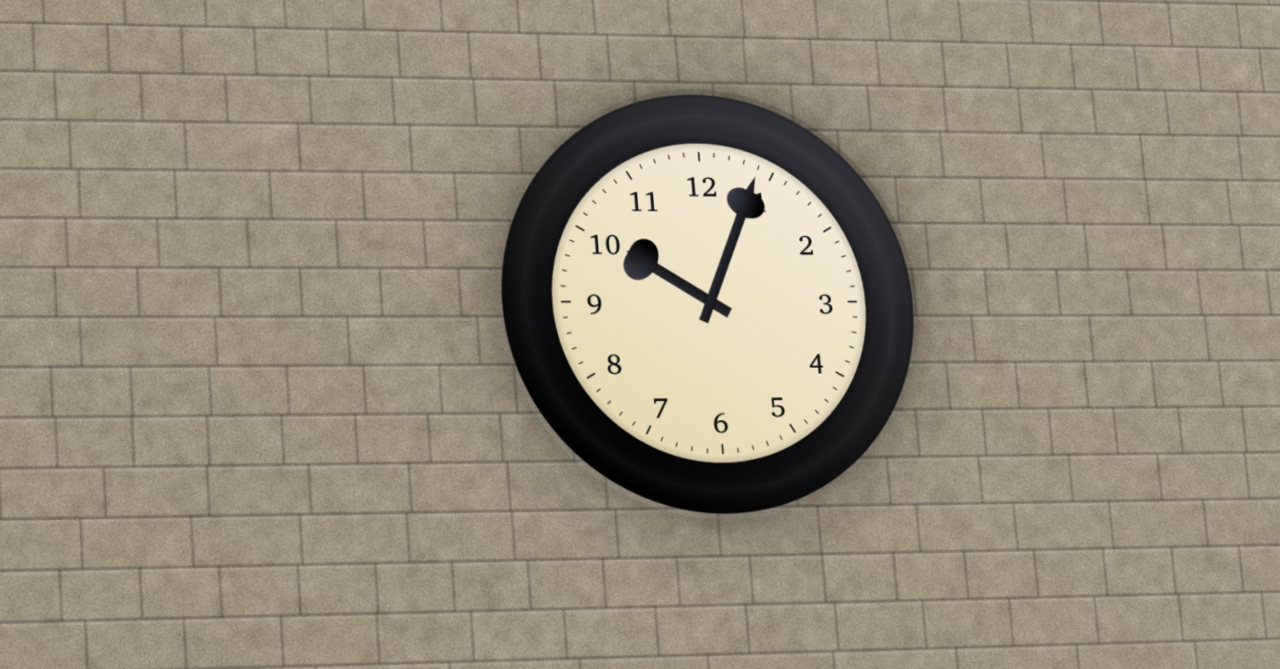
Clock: 10.04
